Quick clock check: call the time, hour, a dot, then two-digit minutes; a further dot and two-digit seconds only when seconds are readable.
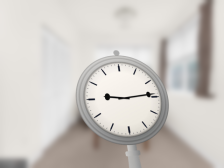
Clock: 9.14
